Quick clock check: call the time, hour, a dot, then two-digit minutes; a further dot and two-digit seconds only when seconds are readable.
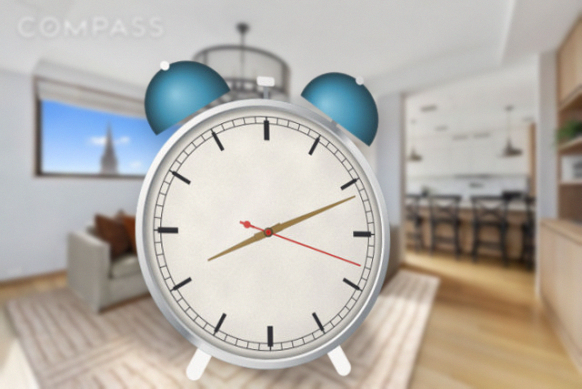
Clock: 8.11.18
